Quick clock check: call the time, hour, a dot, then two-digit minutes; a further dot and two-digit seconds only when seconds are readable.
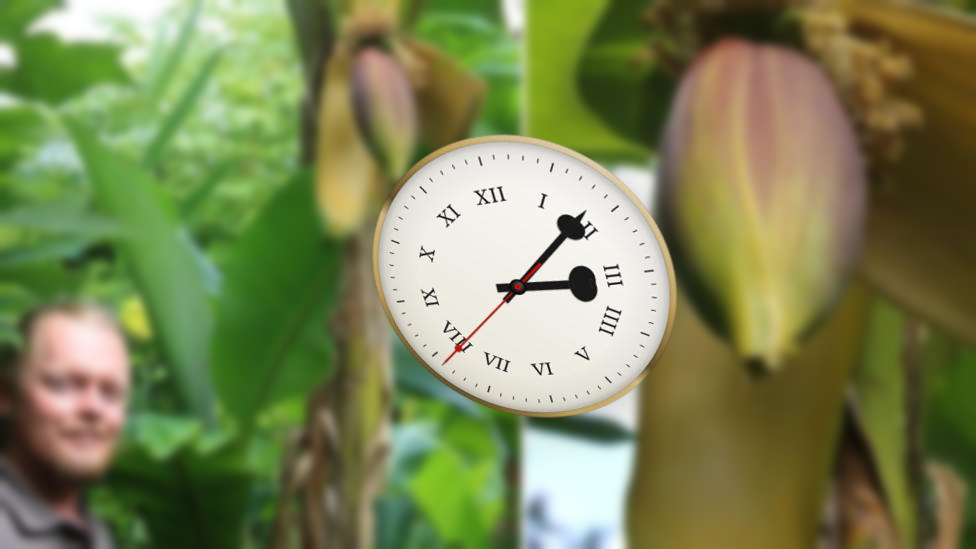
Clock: 3.08.39
